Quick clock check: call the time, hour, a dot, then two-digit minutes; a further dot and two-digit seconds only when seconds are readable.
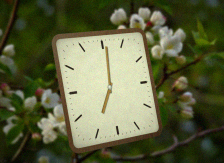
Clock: 7.01
